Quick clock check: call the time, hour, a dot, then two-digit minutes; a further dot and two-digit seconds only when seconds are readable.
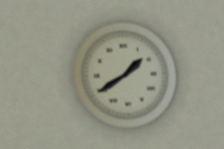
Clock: 1.40
